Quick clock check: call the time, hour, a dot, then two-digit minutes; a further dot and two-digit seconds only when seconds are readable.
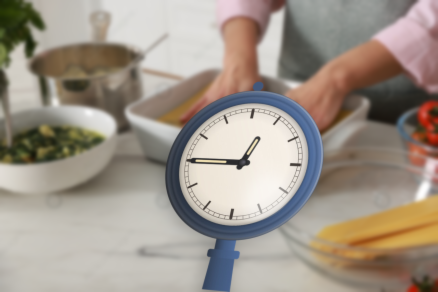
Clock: 12.45
